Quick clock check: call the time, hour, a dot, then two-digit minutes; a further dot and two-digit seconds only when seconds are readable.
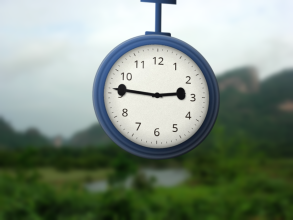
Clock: 2.46
